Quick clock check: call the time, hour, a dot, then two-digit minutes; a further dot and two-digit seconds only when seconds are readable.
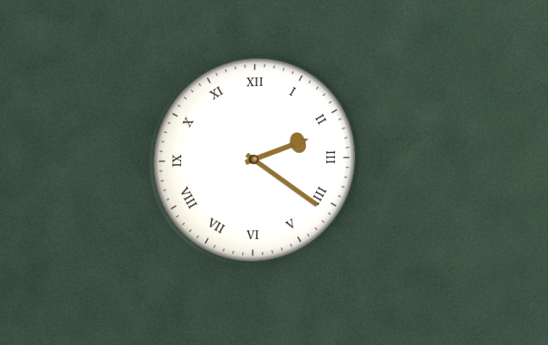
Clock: 2.21
